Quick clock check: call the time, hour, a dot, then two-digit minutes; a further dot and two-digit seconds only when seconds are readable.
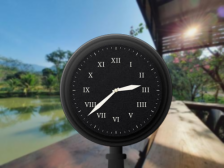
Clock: 2.38
